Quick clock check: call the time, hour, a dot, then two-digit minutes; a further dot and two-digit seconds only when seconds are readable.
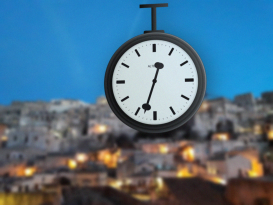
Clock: 12.33
